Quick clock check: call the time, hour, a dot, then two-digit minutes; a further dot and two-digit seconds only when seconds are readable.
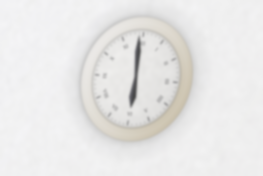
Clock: 5.59
